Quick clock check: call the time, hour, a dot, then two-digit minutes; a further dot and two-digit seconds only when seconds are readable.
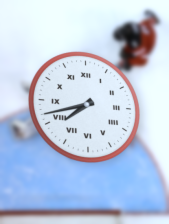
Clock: 7.42
